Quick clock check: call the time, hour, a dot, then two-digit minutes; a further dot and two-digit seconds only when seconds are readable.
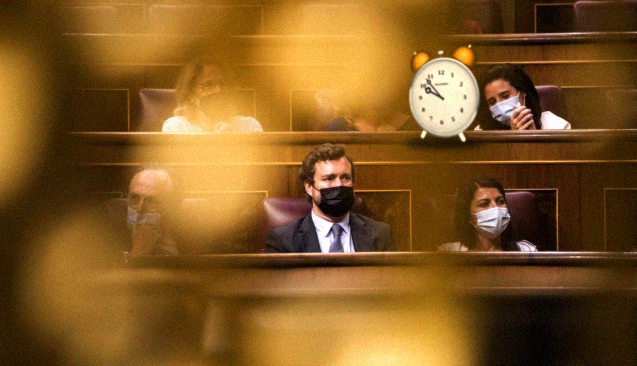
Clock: 9.53
